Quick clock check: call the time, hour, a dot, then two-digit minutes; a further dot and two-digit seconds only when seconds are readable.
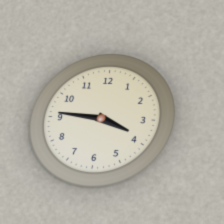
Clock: 3.46
